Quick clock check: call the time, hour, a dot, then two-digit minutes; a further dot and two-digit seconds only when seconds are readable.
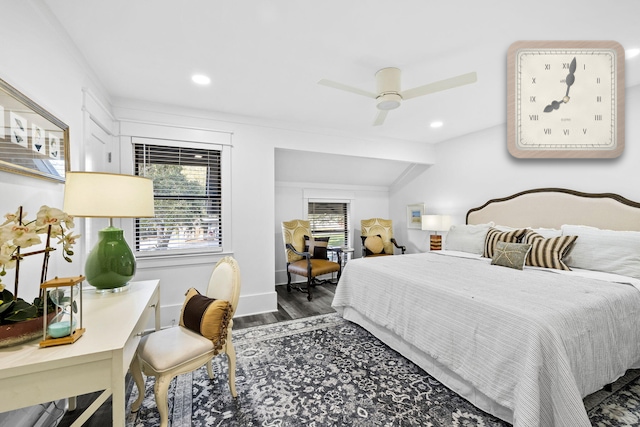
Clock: 8.02
